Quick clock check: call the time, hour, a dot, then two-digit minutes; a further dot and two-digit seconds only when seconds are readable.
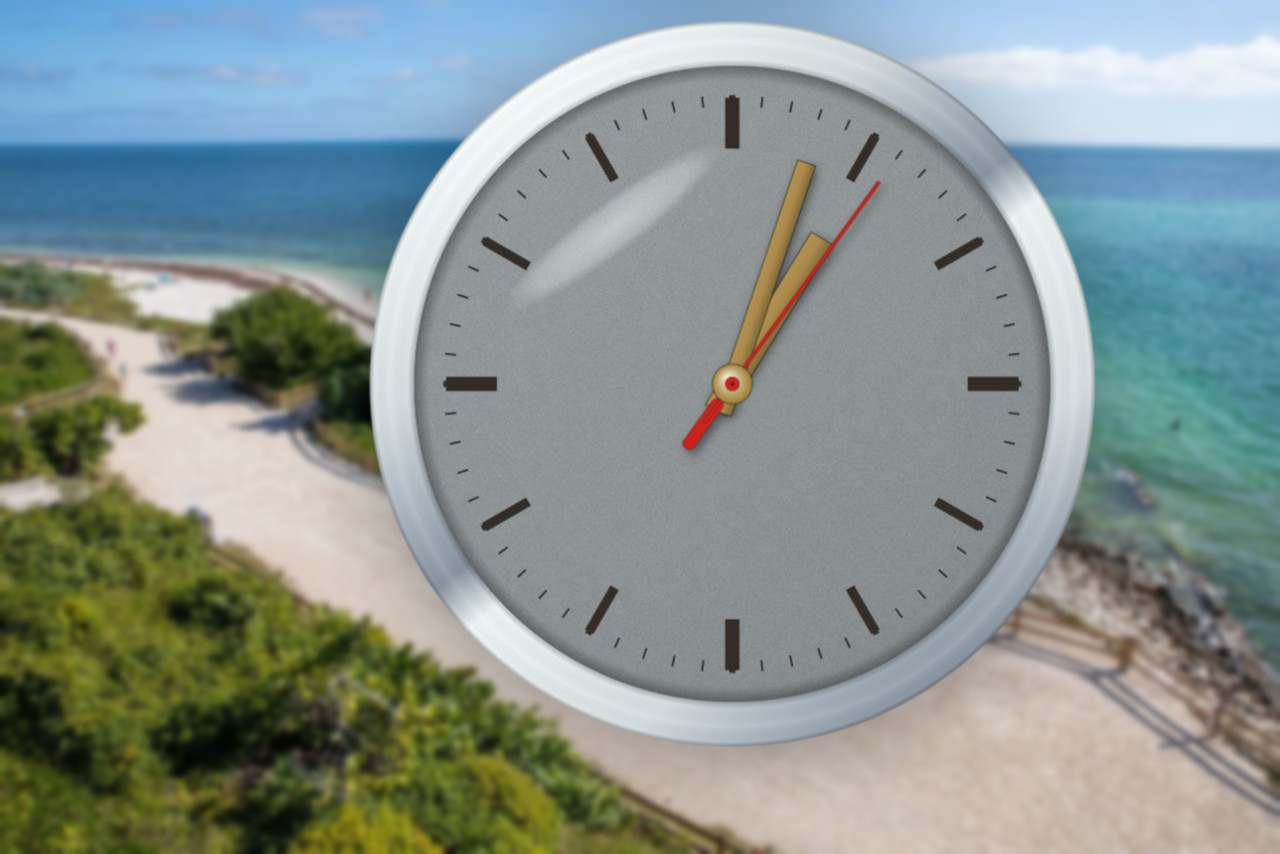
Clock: 1.03.06
